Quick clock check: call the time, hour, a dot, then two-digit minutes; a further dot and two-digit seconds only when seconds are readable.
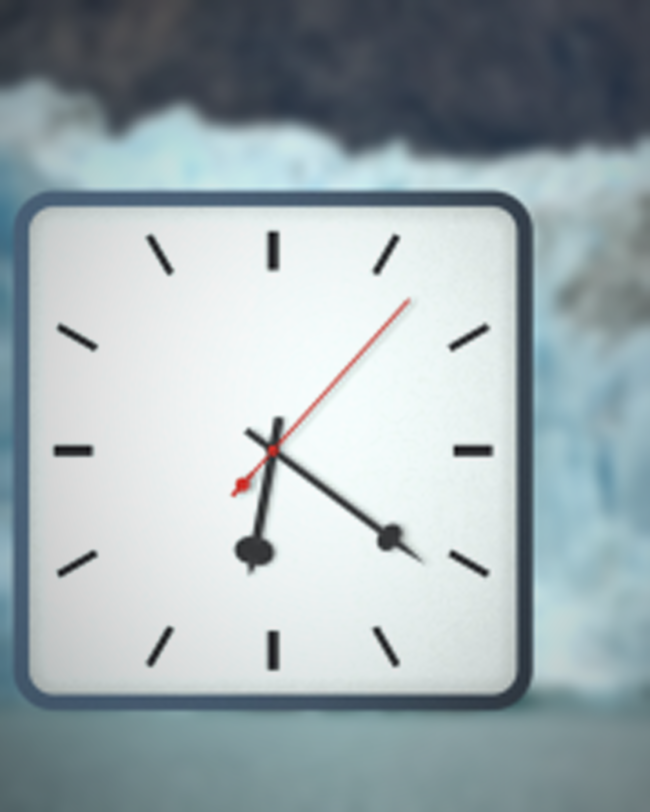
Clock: 6.21.07
